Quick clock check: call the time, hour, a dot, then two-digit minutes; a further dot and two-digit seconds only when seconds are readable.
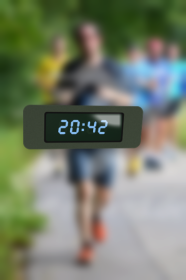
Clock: 20.42
